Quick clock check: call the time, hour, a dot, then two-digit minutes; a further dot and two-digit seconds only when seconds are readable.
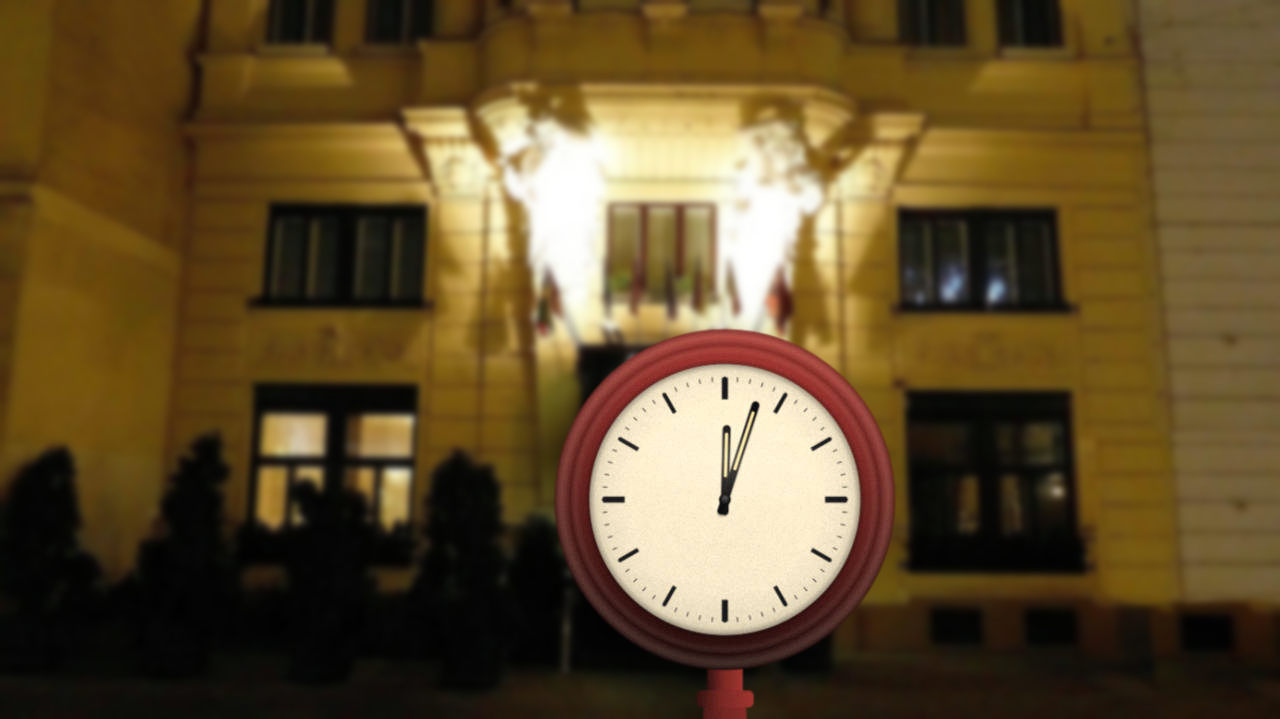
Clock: 12.03
